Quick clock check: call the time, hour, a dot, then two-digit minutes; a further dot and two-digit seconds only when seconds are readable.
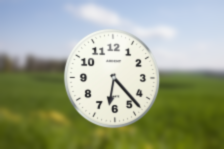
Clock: 6.23
